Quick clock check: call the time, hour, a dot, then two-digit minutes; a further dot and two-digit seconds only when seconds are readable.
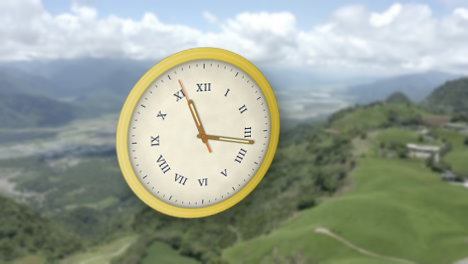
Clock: 11.16.56
